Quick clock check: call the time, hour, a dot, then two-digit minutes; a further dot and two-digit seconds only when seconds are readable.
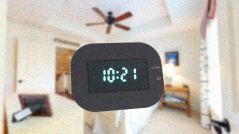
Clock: 10.21
